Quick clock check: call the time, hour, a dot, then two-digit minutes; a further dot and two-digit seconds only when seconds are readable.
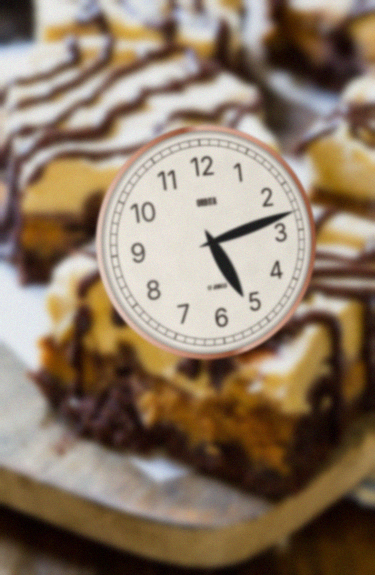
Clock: 5.13
